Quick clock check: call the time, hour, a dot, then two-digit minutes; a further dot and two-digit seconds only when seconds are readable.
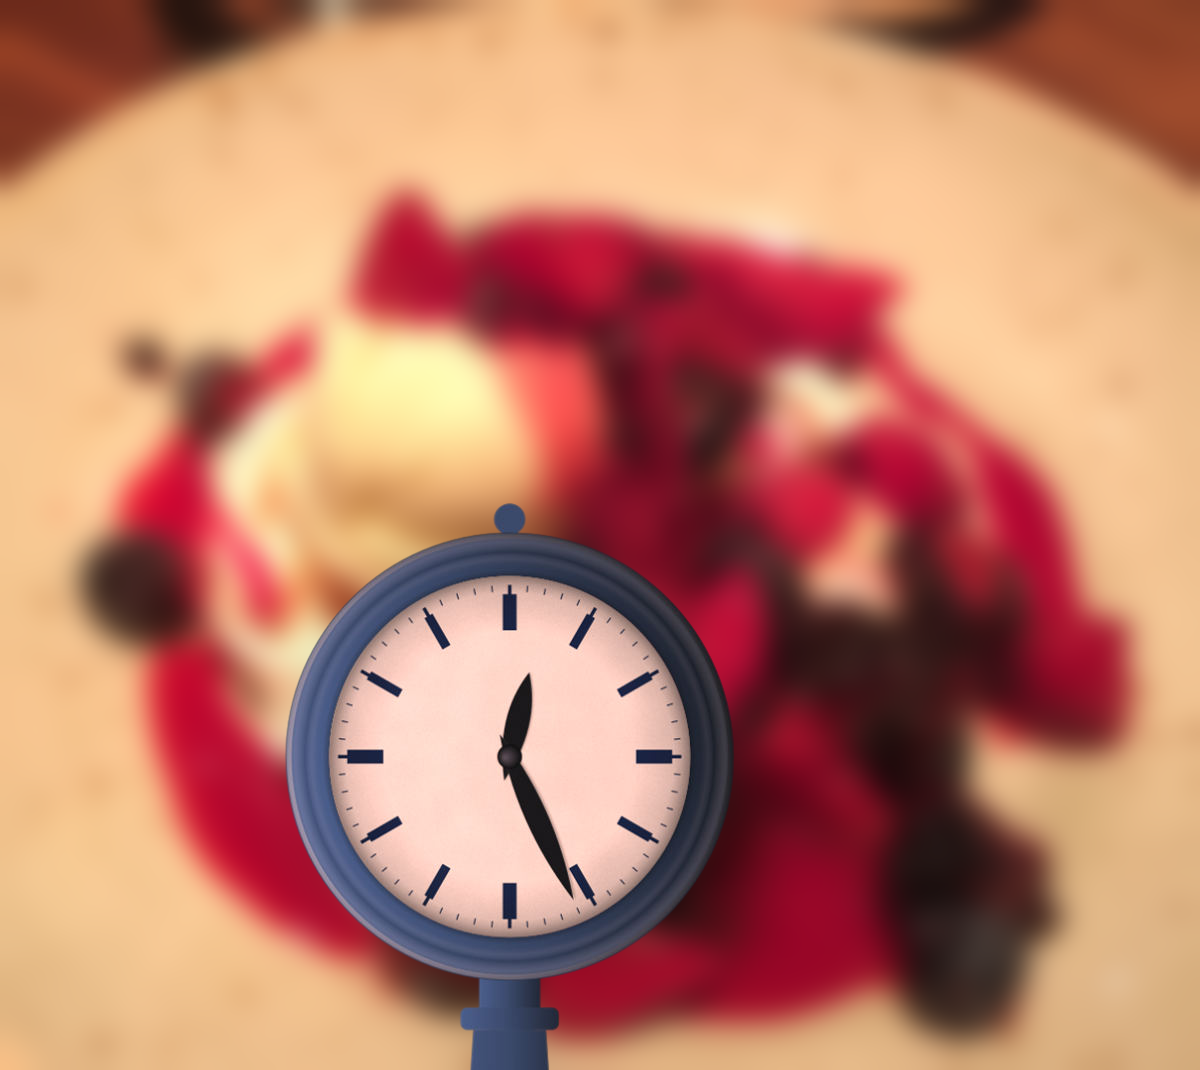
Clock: 12.26
